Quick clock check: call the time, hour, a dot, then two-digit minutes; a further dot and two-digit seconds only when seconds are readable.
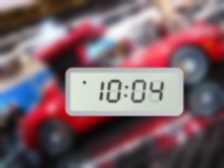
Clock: 10.04
